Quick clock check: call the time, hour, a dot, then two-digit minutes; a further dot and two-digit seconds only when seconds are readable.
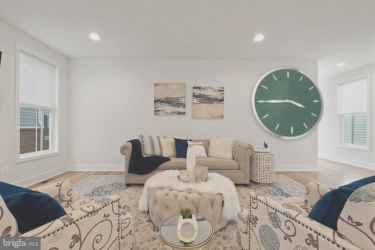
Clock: 3.45
